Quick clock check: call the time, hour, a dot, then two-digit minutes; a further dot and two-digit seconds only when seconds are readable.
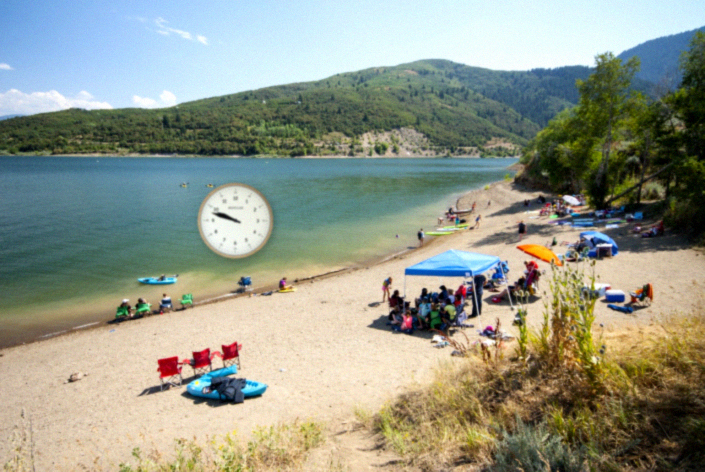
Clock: 9.48
